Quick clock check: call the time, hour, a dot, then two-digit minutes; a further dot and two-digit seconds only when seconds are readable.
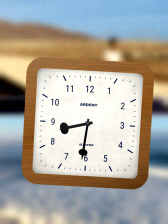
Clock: 8.31
